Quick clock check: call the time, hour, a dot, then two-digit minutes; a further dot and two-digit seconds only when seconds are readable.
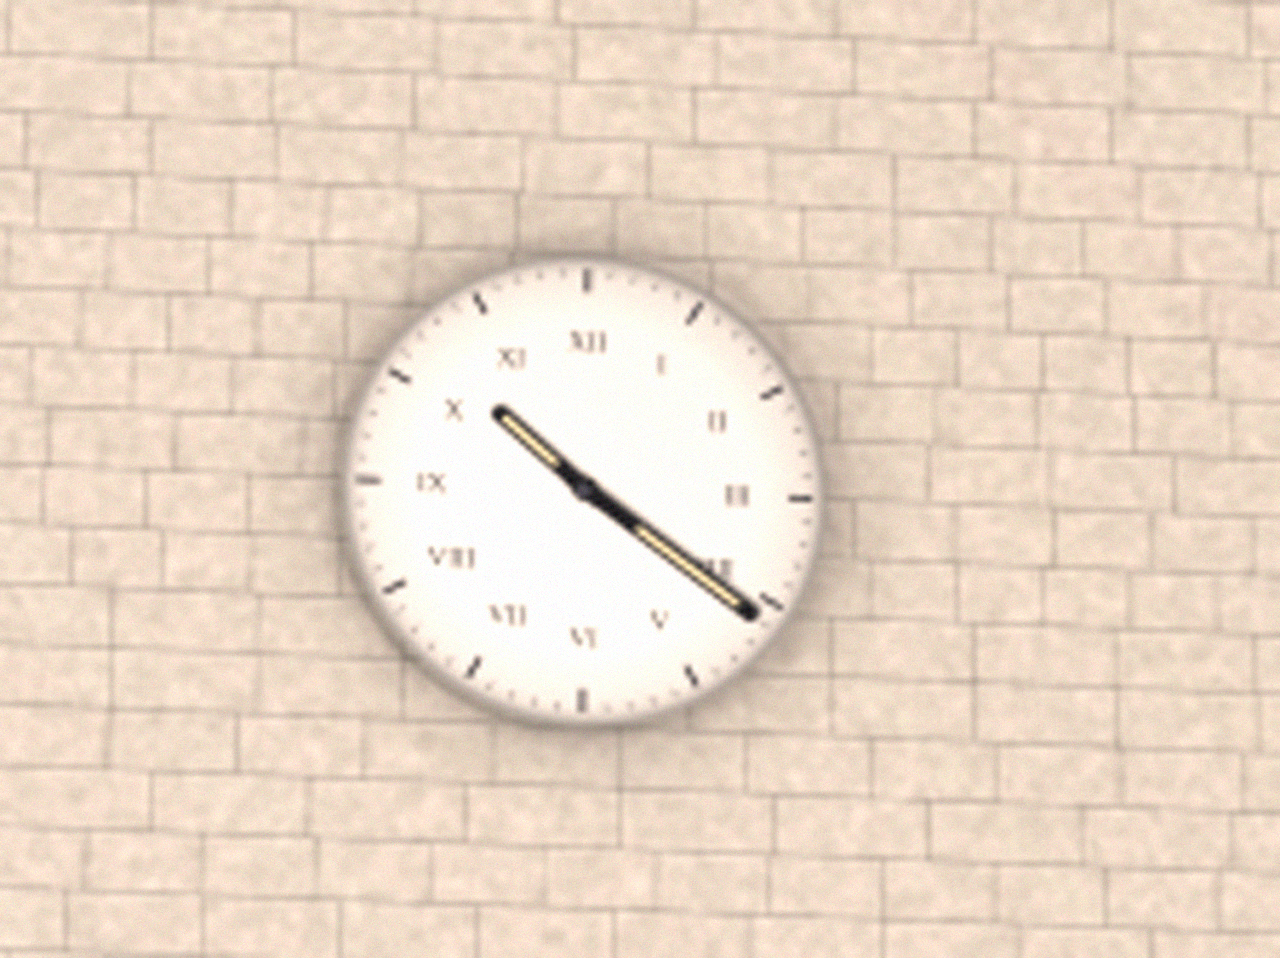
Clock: 10.21
